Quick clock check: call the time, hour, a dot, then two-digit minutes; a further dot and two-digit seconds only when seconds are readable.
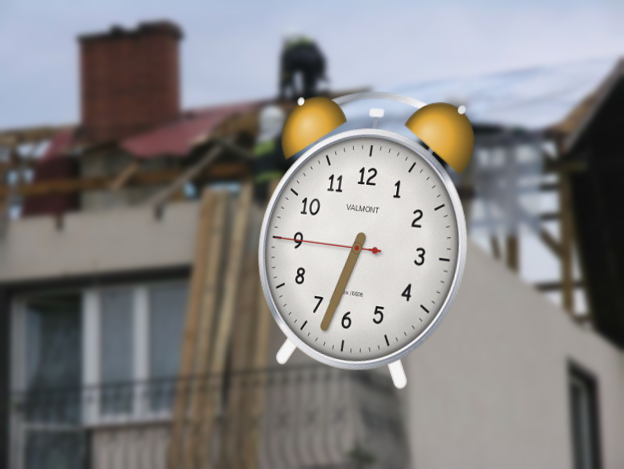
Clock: 6.32.45
